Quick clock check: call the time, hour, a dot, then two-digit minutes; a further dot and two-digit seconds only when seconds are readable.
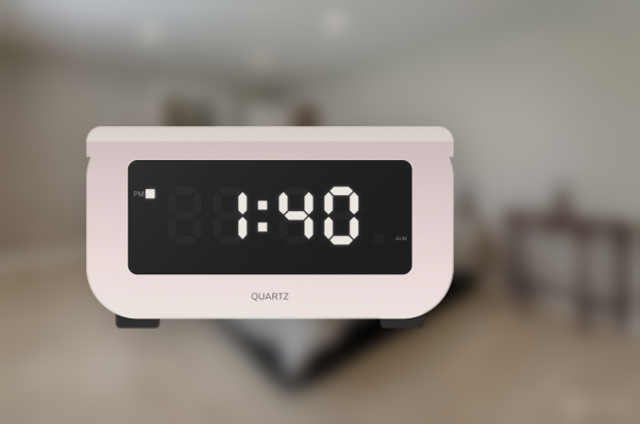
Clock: 1.40
